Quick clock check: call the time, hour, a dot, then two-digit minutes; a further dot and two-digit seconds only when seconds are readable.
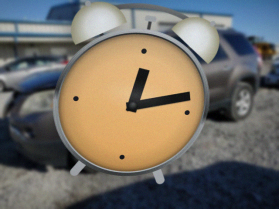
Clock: 12.12
